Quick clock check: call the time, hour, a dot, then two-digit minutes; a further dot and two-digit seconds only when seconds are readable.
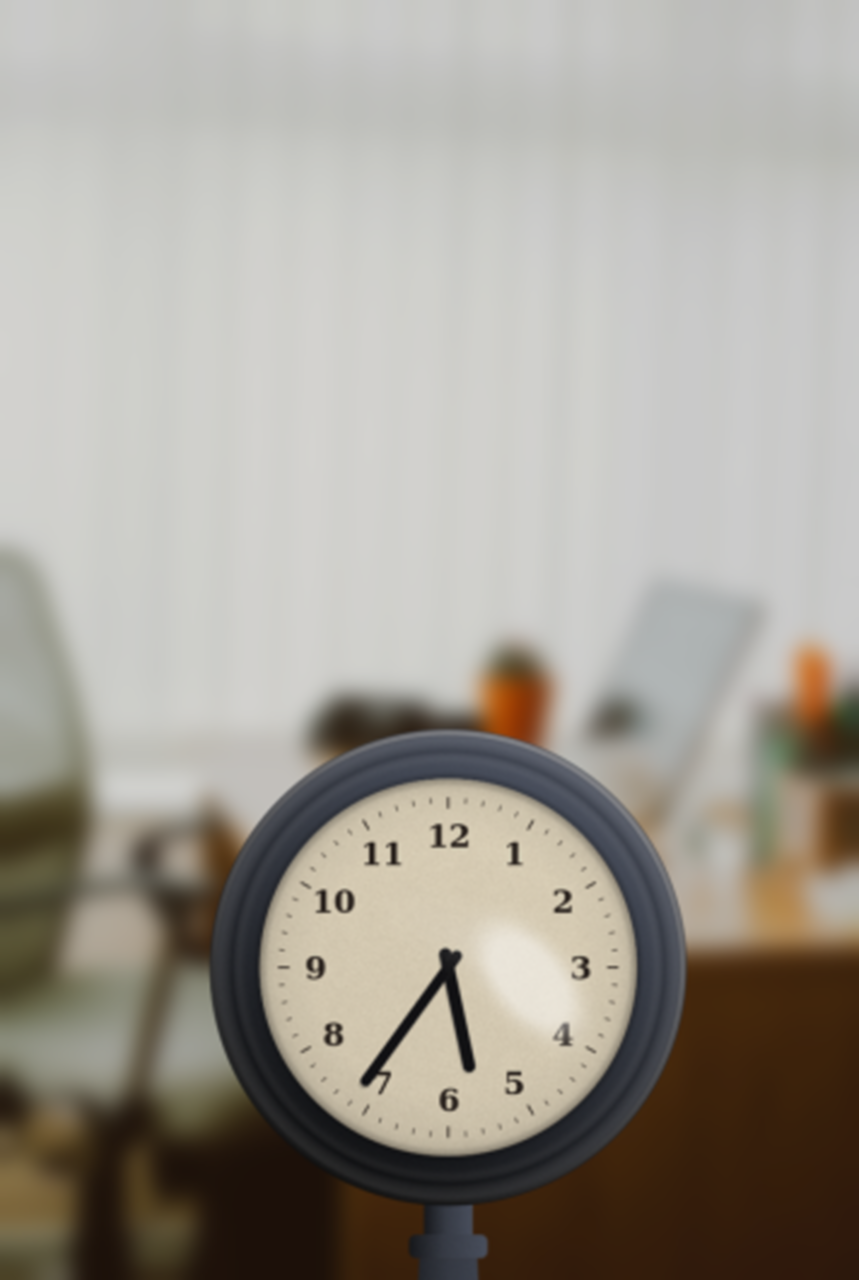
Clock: 5.36
